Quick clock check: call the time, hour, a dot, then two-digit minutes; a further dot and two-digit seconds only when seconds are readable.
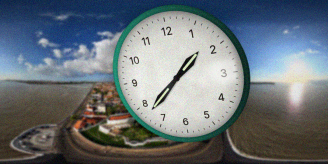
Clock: 1.38
